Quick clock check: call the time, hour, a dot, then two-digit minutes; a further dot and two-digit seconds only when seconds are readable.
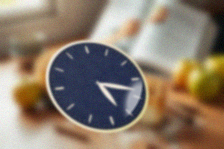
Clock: 5.18
